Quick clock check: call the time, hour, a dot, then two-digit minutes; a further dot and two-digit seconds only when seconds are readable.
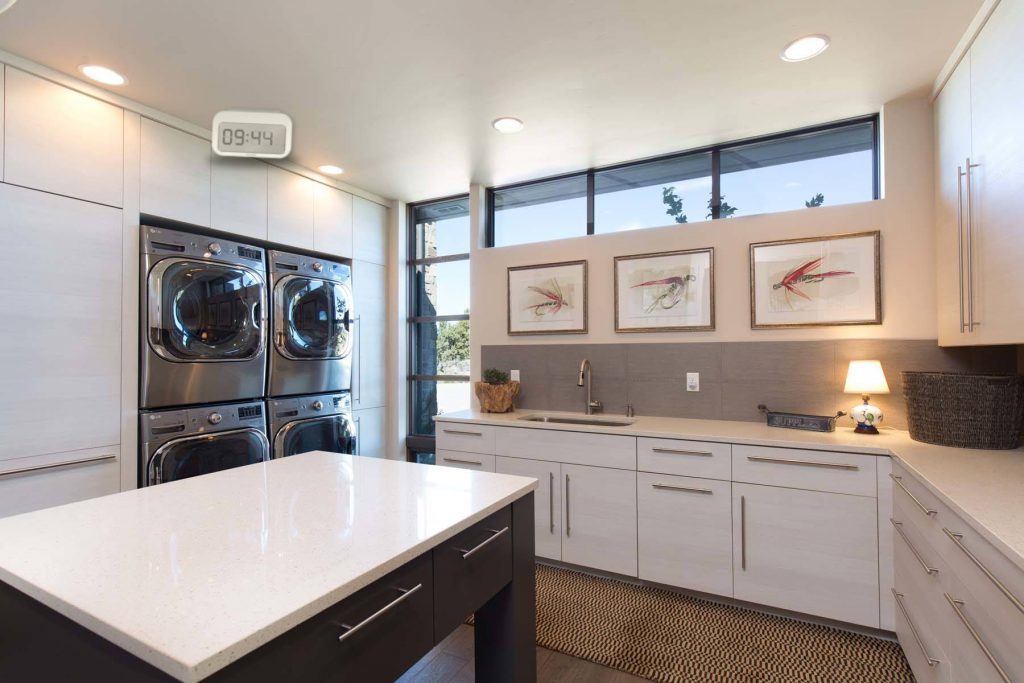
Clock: 9.44
